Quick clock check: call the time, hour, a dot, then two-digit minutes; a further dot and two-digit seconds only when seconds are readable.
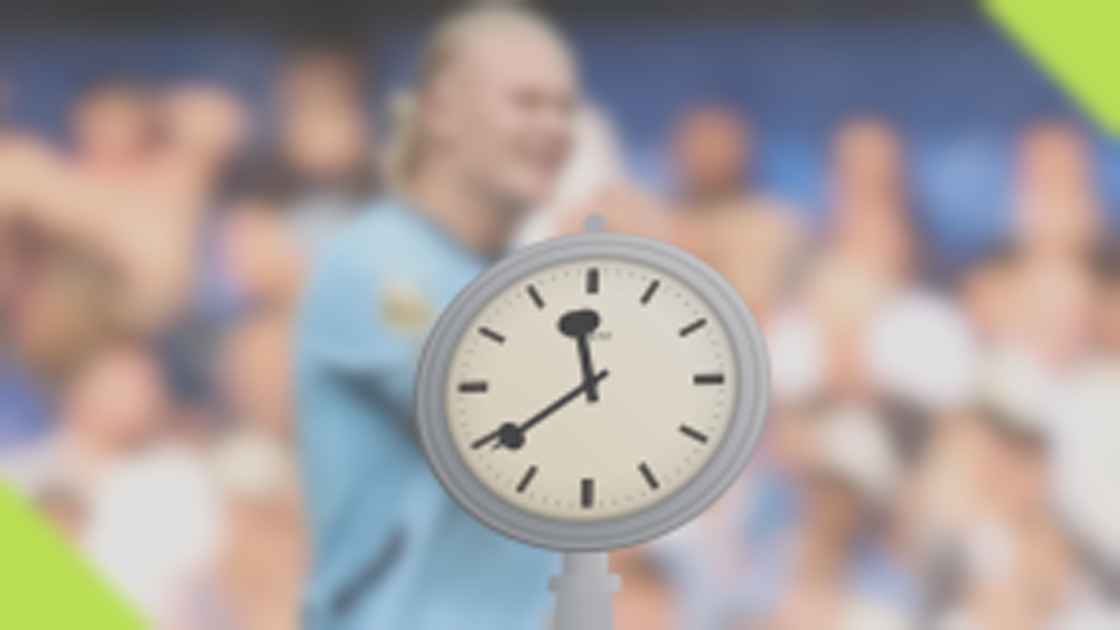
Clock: 11.39
